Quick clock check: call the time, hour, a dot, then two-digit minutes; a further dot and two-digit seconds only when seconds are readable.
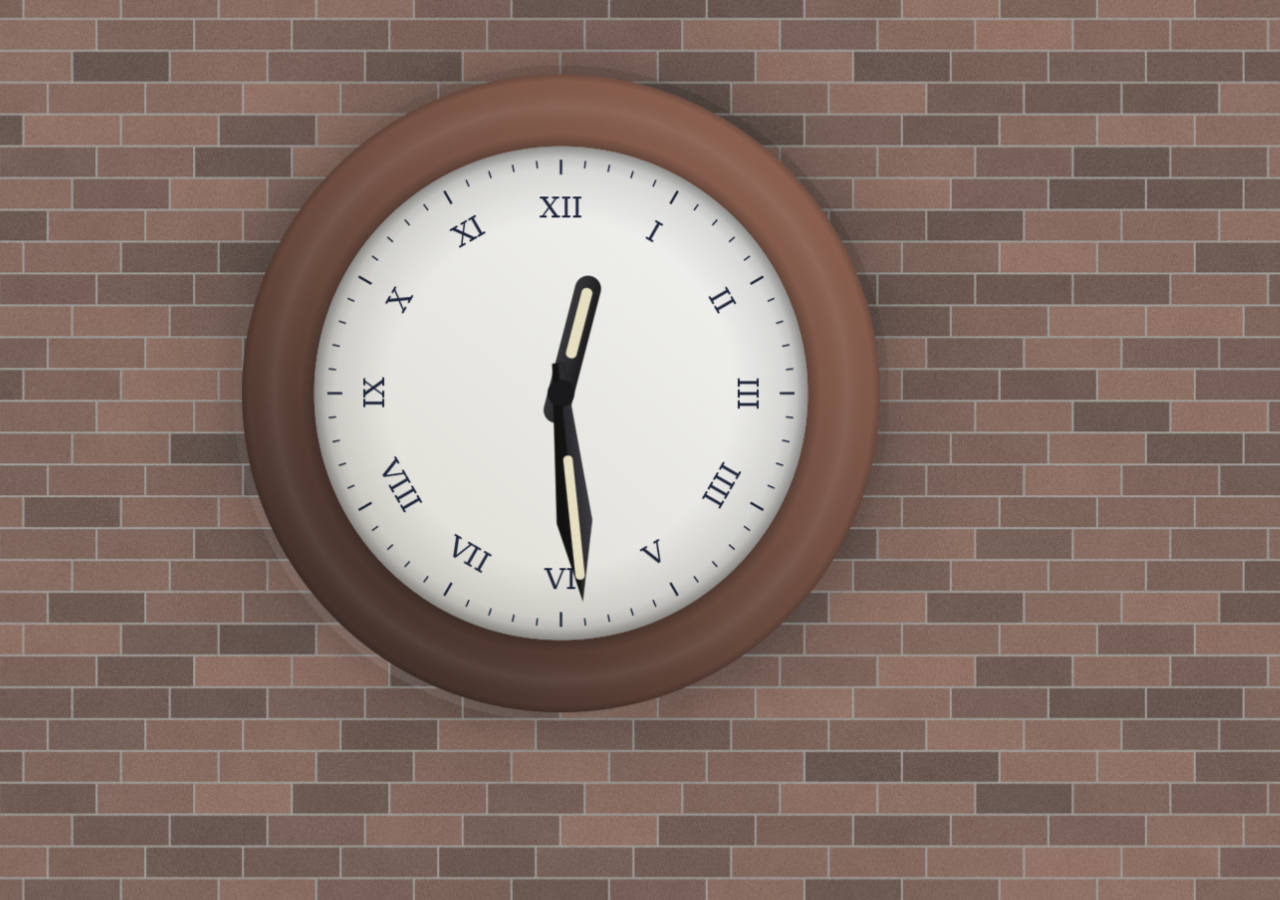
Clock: 12.29
